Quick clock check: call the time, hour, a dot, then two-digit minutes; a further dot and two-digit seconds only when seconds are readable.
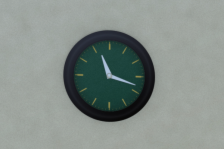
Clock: 11.18
